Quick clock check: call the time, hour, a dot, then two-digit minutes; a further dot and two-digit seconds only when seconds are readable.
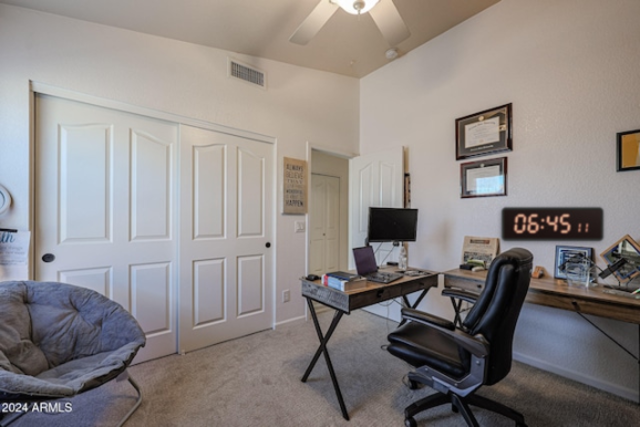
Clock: 6.45.11
